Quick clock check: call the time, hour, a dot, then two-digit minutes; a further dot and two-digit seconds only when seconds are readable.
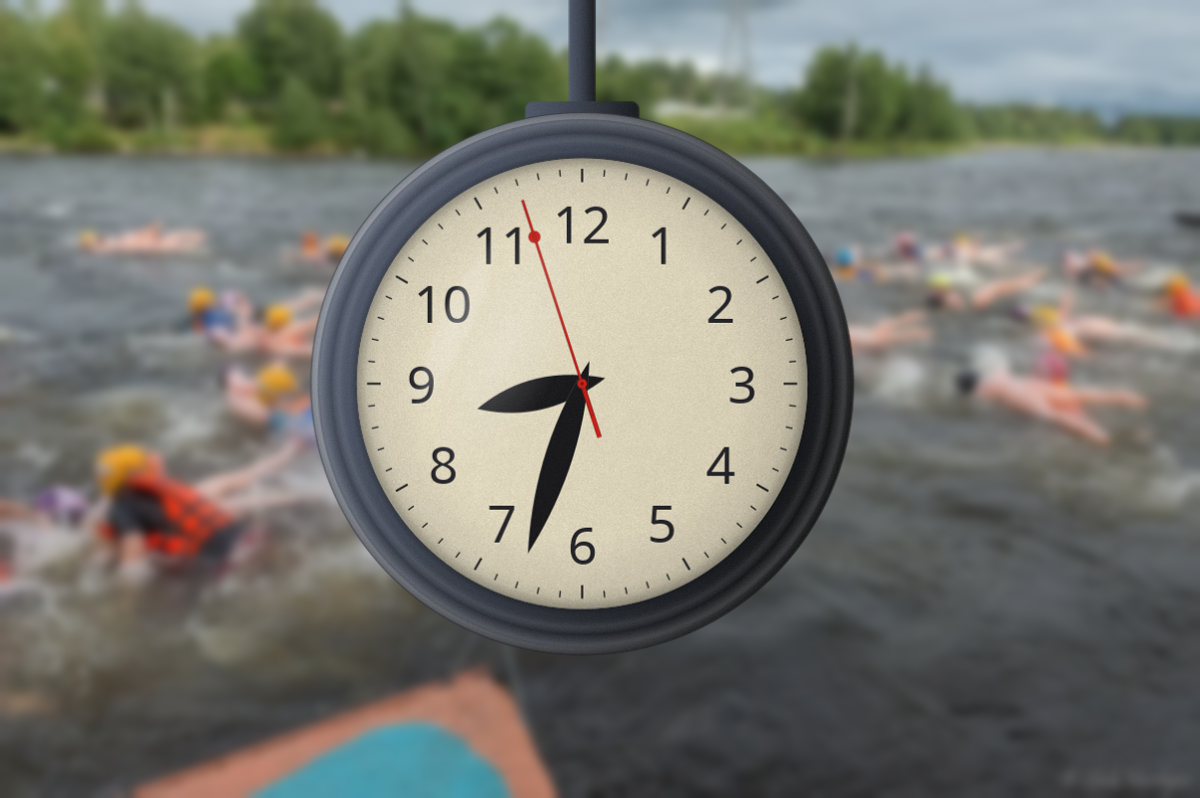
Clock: 8.32.57
